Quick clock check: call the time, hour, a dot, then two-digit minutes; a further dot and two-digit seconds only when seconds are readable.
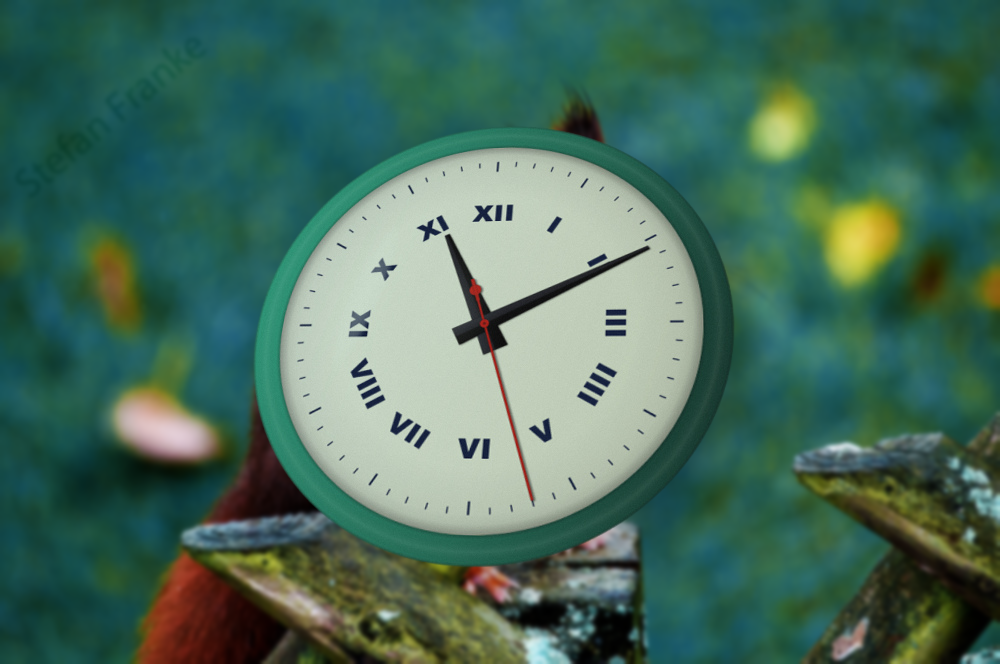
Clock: 11.10.27
